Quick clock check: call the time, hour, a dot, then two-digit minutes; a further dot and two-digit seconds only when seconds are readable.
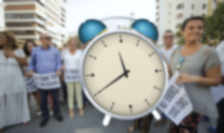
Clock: 11.40
